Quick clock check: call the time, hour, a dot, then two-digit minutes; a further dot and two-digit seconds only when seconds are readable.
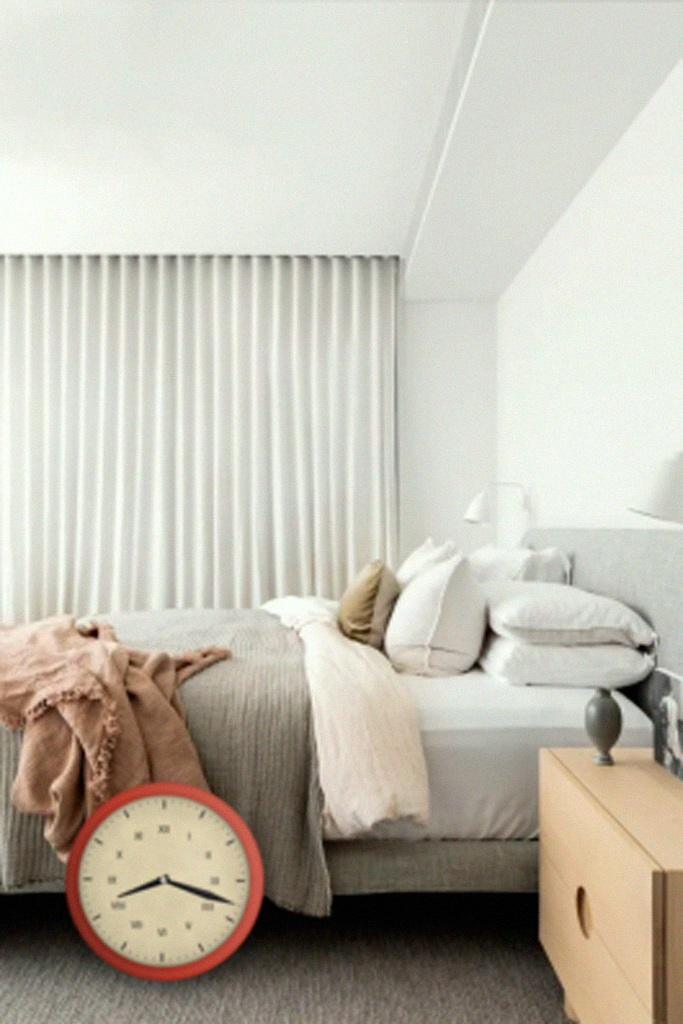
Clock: 8.18
